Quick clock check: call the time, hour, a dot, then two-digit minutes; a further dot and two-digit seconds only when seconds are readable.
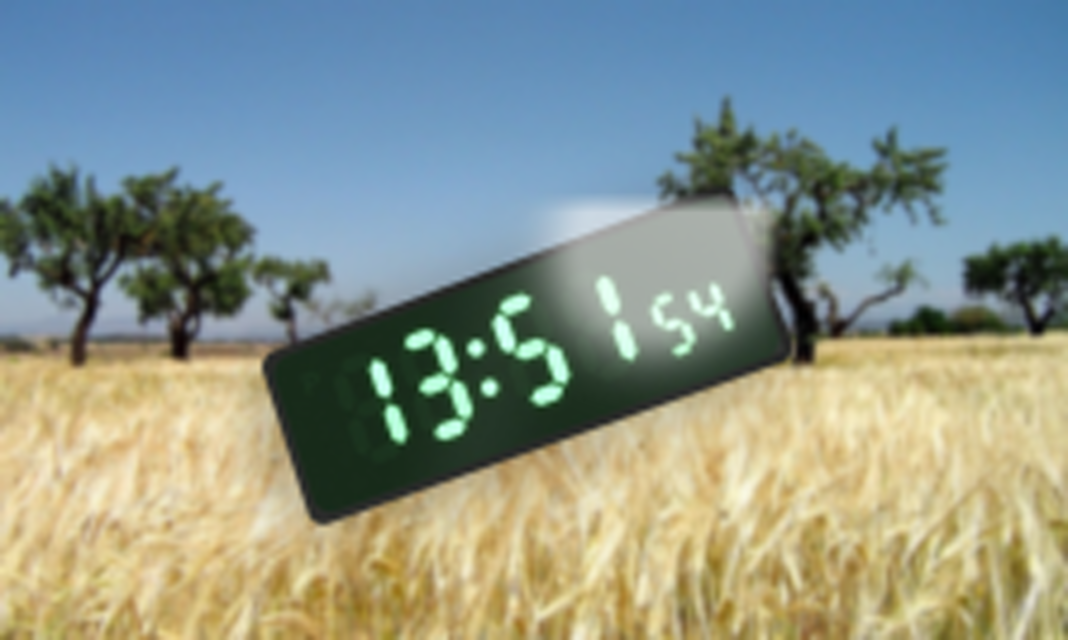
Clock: 13.51.54
